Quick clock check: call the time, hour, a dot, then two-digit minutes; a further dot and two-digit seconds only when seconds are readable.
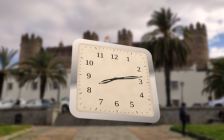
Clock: 8.13
